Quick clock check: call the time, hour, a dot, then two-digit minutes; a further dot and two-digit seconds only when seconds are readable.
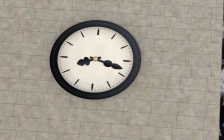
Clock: 8.18
